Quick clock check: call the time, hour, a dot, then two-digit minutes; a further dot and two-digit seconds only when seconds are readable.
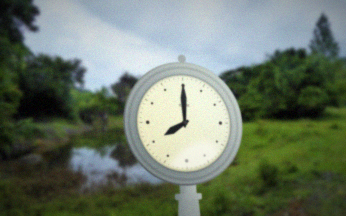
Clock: 8.00
